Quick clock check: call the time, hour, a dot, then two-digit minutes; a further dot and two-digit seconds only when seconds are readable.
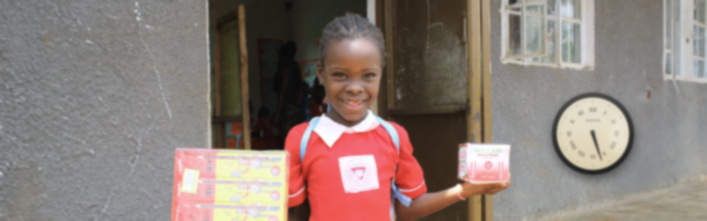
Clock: 5.27
